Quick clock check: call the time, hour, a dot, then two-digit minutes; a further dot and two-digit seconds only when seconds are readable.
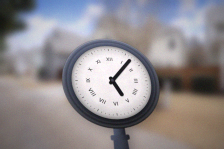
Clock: 5.07
